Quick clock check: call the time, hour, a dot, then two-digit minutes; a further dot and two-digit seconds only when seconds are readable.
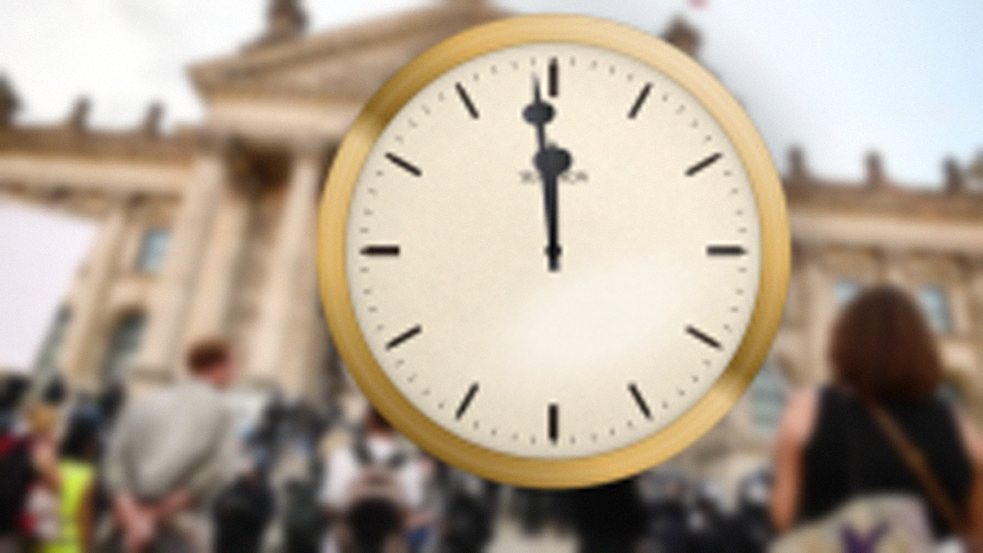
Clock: 11.59
